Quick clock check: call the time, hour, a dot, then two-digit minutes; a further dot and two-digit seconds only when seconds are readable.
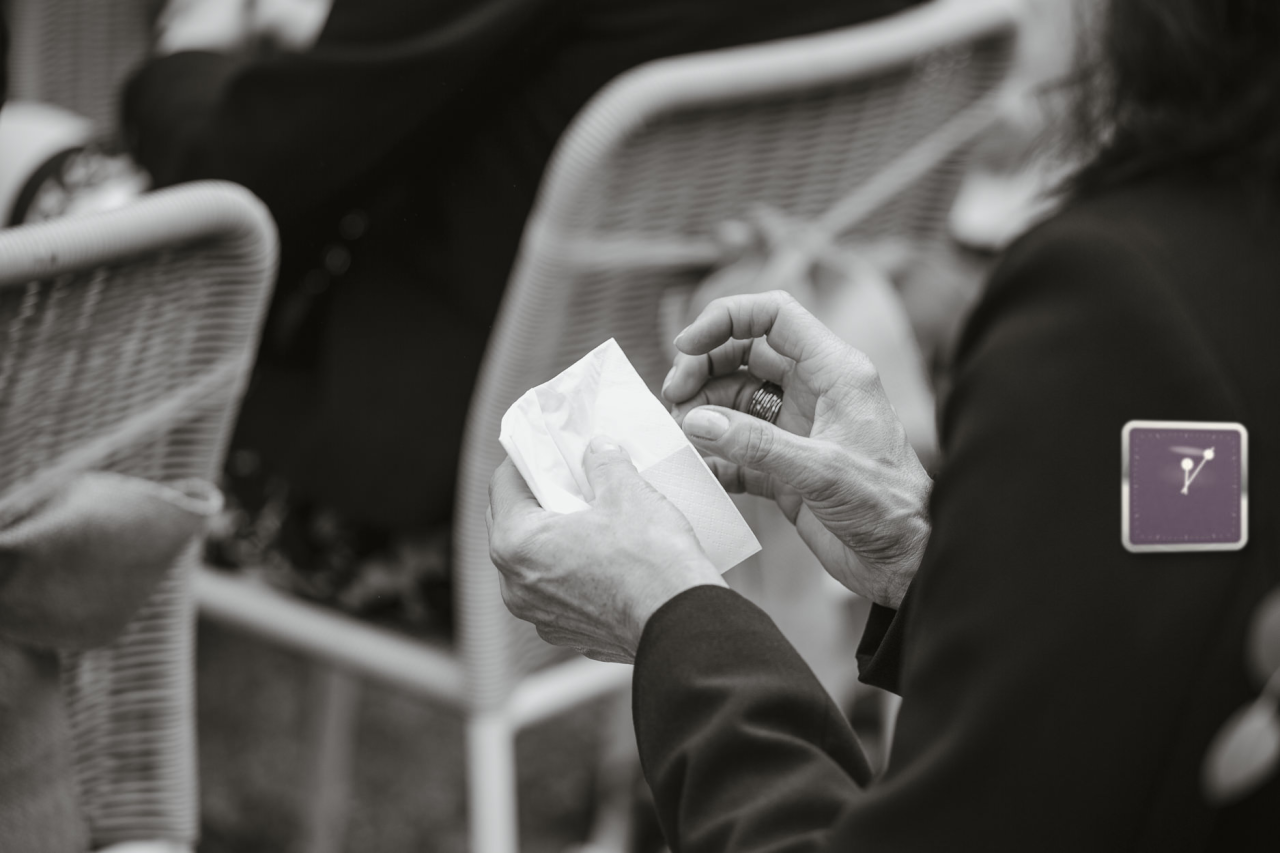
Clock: 12.06
